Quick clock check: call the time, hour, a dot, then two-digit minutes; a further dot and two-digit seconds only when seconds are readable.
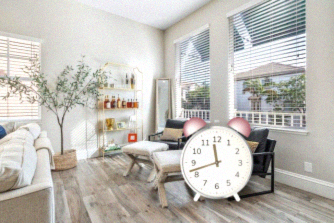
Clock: 11.42
